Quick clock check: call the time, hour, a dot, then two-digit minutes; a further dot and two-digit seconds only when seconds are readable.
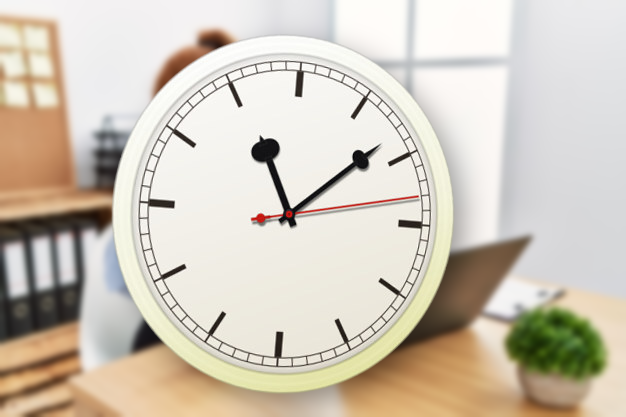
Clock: 11.08.13
